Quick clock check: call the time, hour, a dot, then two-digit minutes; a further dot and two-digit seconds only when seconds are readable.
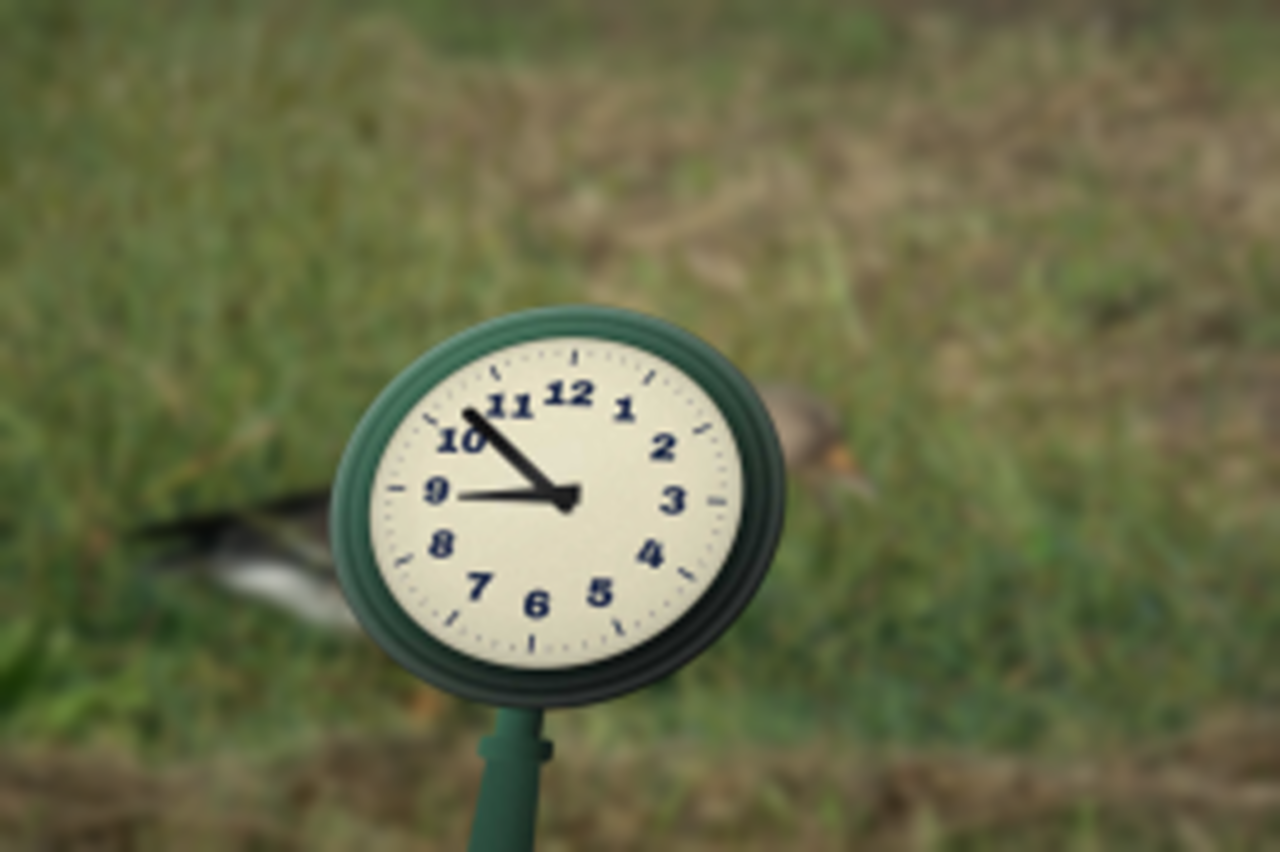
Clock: 8.52
